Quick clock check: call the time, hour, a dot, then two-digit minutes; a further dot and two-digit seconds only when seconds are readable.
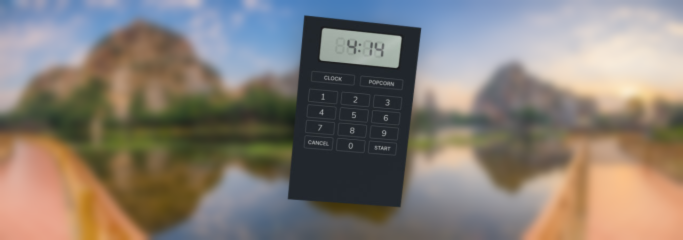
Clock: 4.14
